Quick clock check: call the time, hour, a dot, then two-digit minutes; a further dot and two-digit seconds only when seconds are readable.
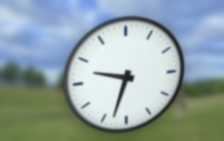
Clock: 9.33
